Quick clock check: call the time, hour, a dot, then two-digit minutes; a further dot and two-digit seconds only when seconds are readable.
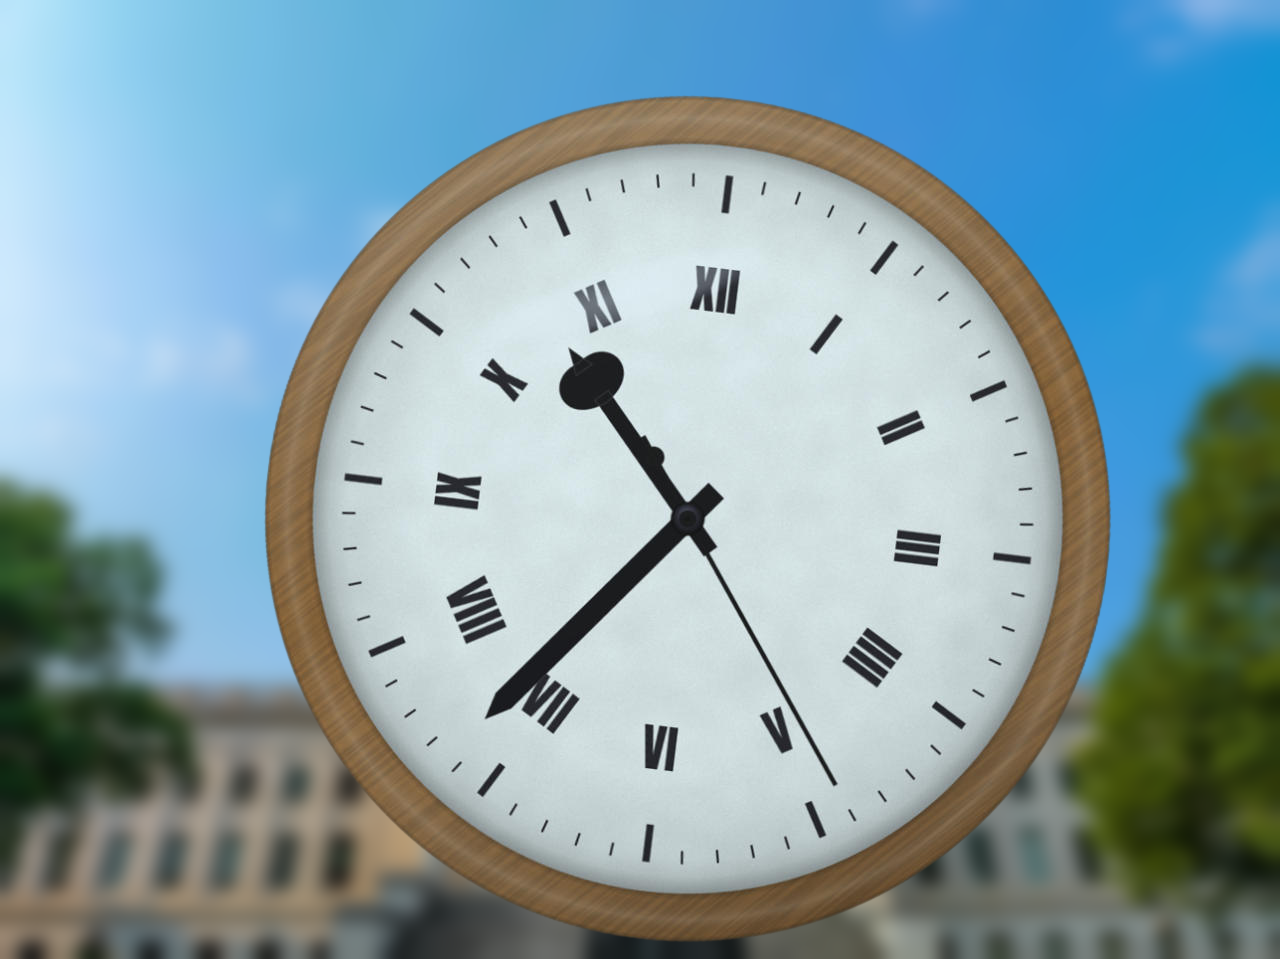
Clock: 10.36.24
